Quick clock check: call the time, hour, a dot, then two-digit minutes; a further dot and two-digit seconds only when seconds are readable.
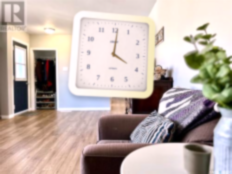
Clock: 4.01
